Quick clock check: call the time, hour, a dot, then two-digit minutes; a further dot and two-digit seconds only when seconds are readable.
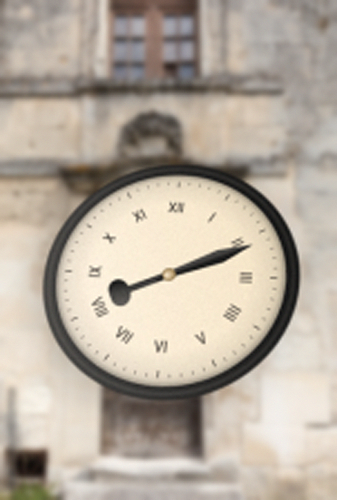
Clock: 8.11
